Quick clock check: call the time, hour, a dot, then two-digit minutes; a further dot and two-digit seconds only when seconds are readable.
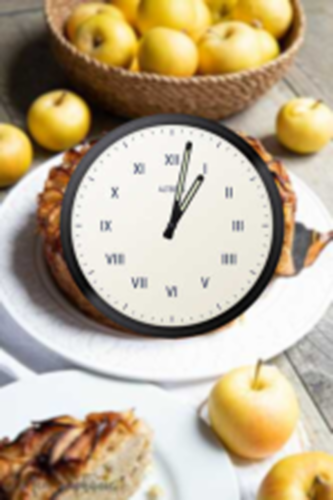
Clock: 1.02
